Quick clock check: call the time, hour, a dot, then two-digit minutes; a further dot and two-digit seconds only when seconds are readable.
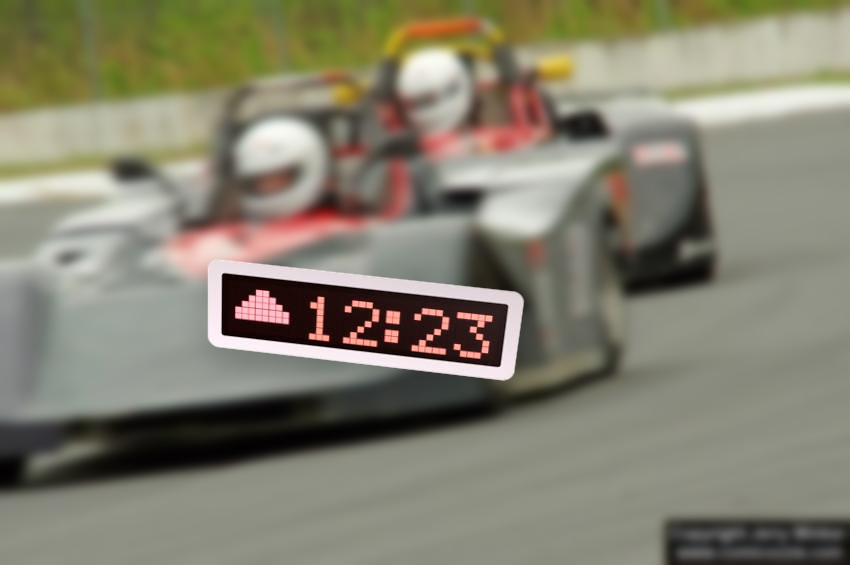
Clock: 12.23
